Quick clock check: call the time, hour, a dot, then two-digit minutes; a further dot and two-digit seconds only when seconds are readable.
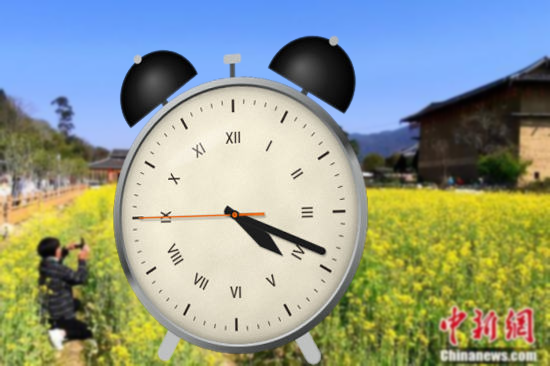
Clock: 4.18.45
